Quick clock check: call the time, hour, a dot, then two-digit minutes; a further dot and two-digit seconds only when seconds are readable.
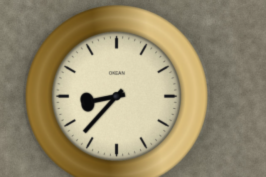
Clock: 8.37
